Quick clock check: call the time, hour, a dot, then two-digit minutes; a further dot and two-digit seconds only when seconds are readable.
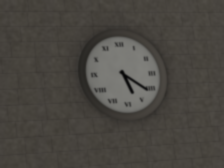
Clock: 5.21
